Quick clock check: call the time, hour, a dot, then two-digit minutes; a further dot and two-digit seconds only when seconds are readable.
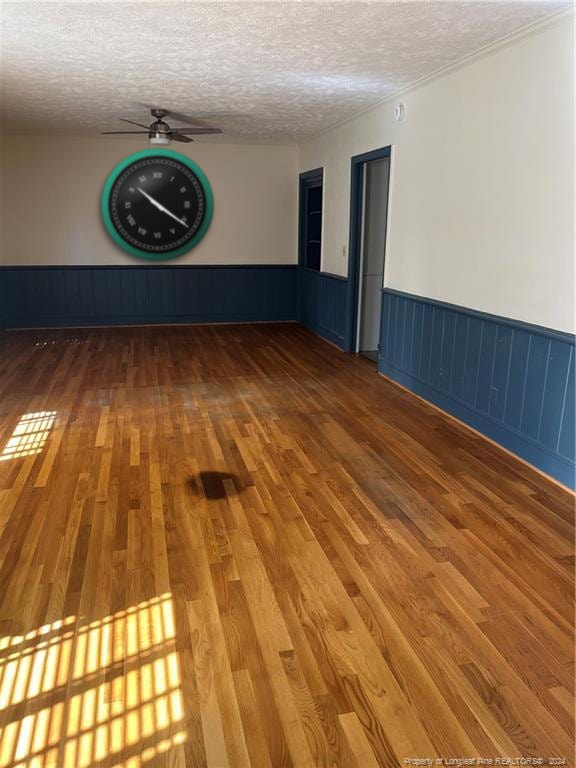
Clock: 10.21
